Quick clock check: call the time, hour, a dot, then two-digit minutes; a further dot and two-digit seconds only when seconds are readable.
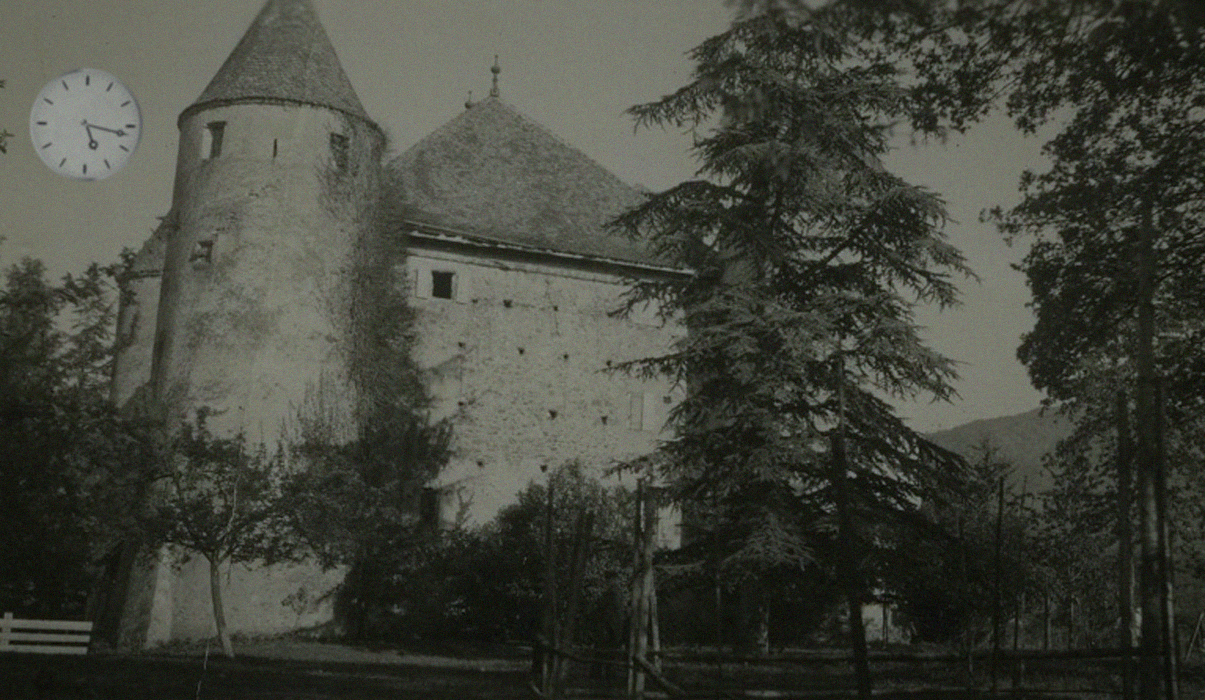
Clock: 5.17
